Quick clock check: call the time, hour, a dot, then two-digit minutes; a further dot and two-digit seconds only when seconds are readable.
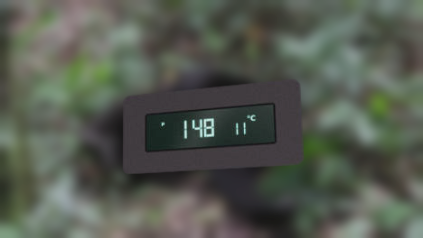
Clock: 1.48
